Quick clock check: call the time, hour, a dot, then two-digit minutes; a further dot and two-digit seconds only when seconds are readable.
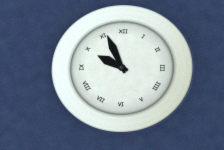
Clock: 9.56
